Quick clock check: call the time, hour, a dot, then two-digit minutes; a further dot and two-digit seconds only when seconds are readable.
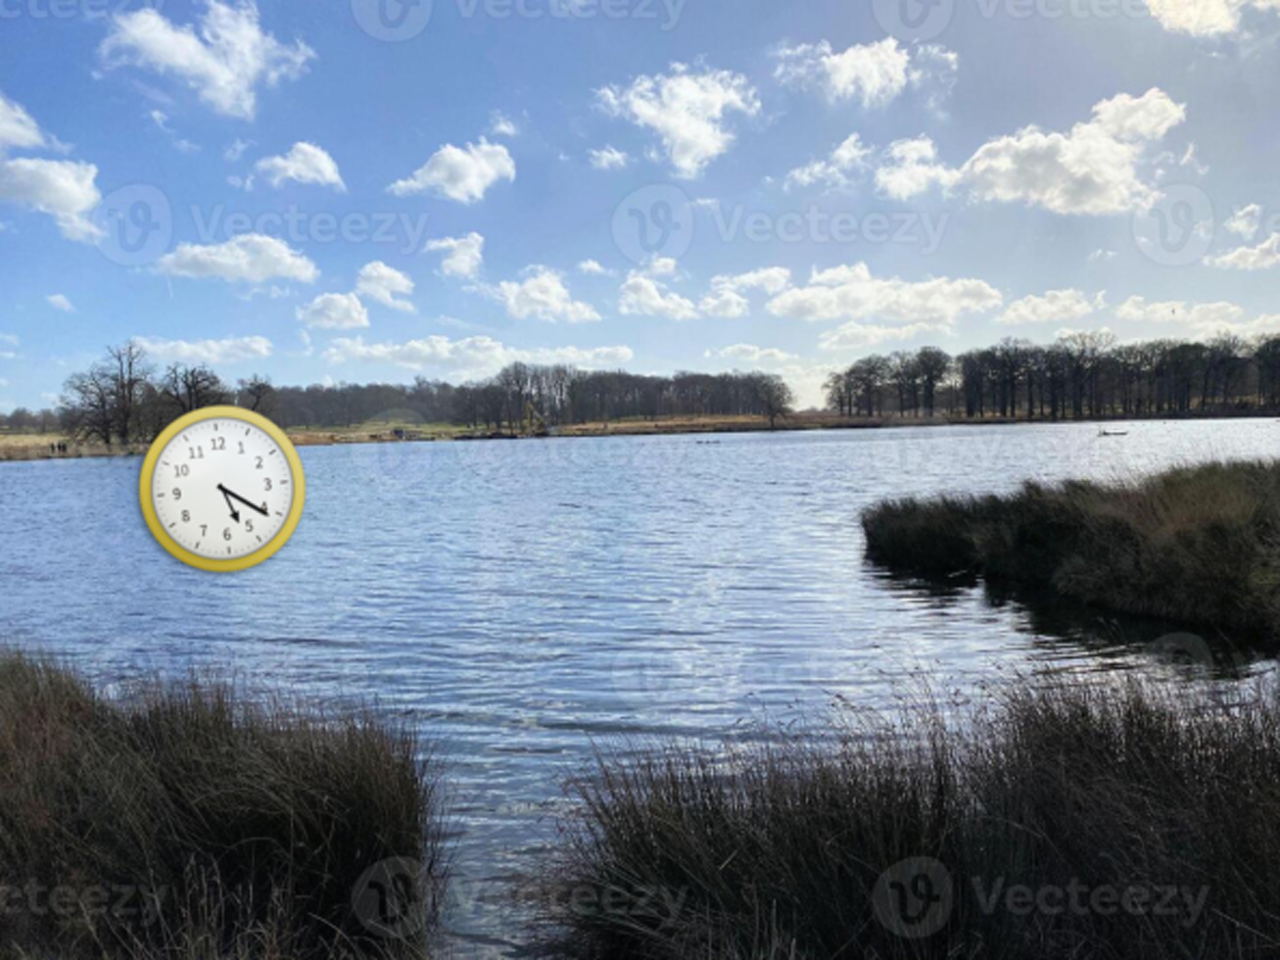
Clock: 5.21
